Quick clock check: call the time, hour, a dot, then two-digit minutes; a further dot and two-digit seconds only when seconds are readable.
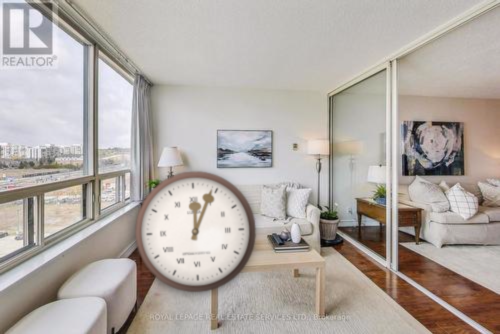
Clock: 12.04
